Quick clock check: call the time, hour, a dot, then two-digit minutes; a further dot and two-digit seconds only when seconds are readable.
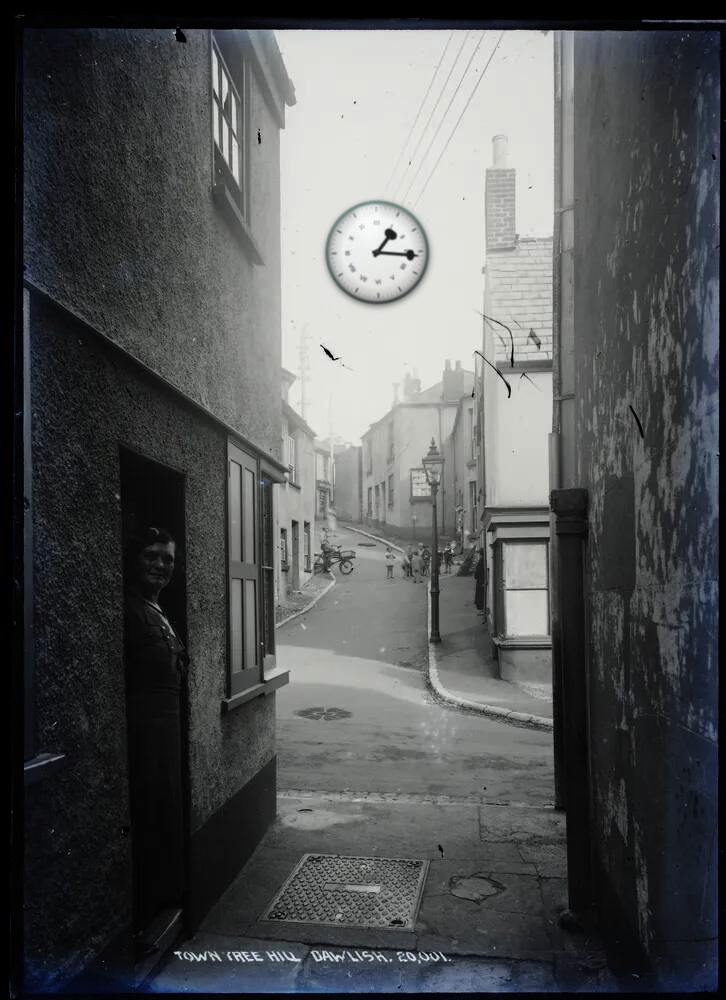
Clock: 1.16
